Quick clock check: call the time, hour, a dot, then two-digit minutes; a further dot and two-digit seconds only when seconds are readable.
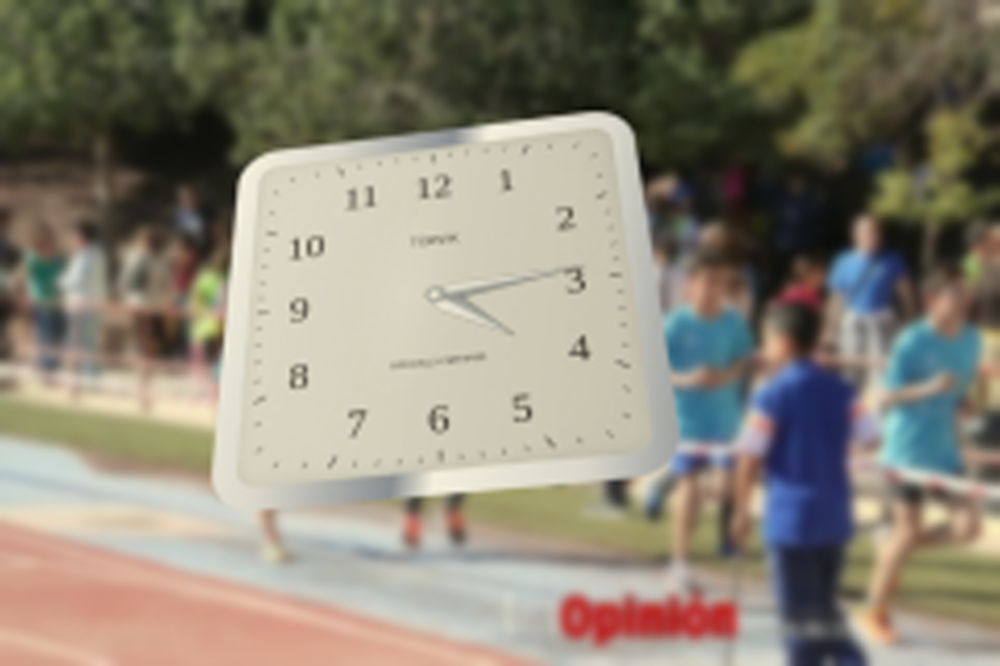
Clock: 4.14
